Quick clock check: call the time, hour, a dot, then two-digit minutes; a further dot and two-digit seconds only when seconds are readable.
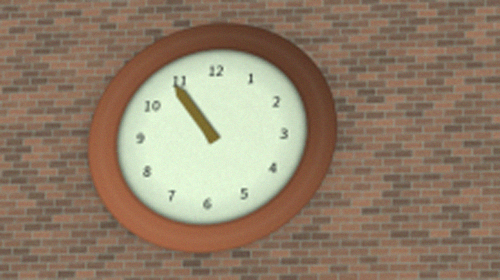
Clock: 10.54
